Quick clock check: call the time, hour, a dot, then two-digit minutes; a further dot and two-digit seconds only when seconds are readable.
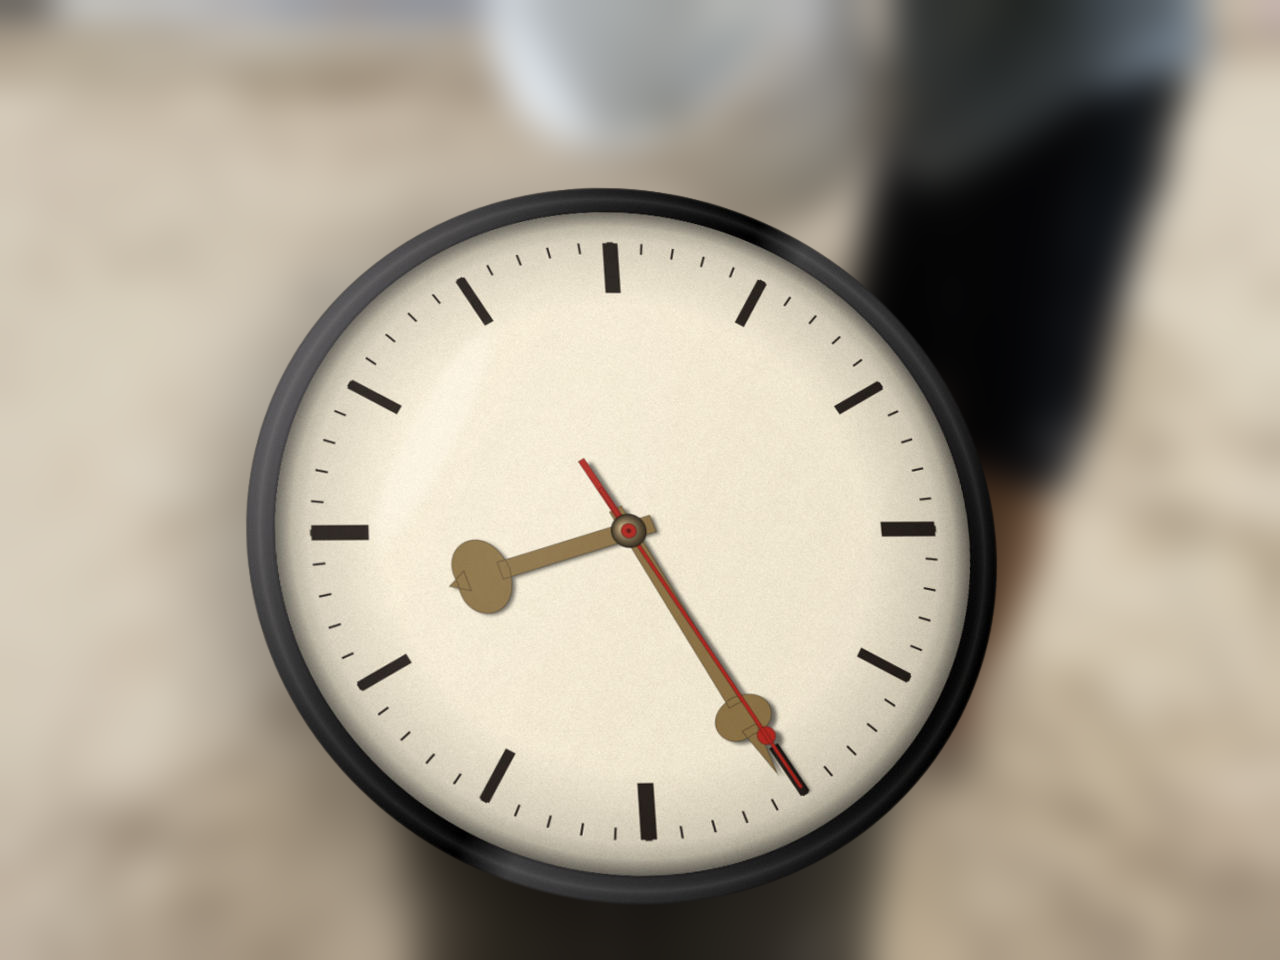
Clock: 8.25.25
